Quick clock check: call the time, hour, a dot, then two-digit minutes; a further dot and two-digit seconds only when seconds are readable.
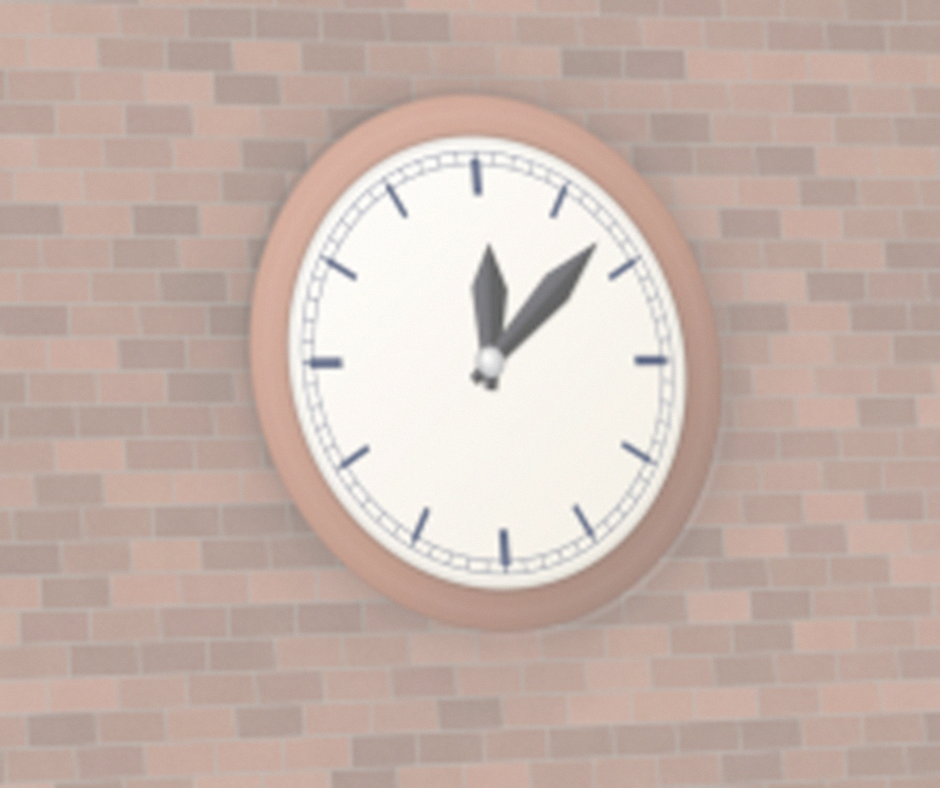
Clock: 12.08
